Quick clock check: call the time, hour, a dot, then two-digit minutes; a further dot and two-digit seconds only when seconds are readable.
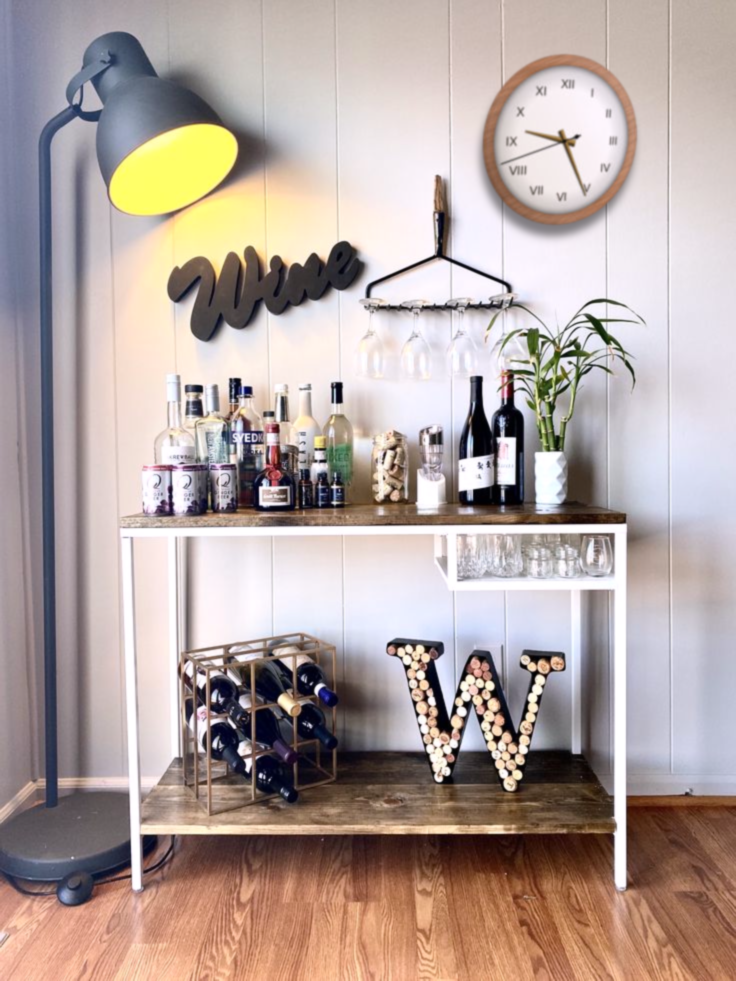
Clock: 9.25.42
